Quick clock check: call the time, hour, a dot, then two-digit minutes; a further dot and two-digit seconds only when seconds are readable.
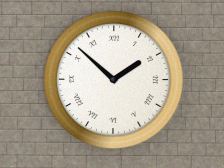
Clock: 1.52
